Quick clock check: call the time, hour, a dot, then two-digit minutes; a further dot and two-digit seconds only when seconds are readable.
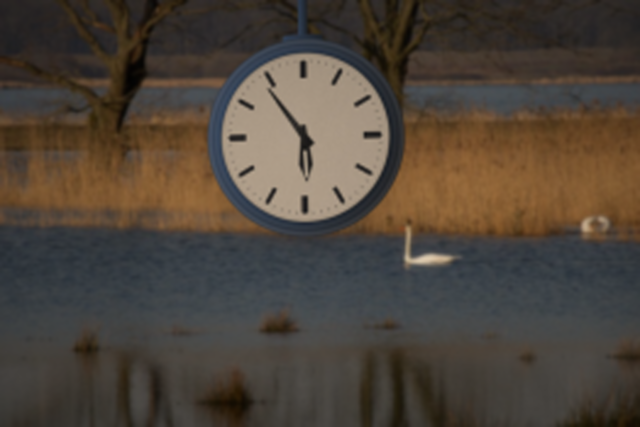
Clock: 5.54
